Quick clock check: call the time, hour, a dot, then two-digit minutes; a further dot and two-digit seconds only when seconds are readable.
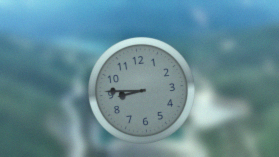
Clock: 8.46
